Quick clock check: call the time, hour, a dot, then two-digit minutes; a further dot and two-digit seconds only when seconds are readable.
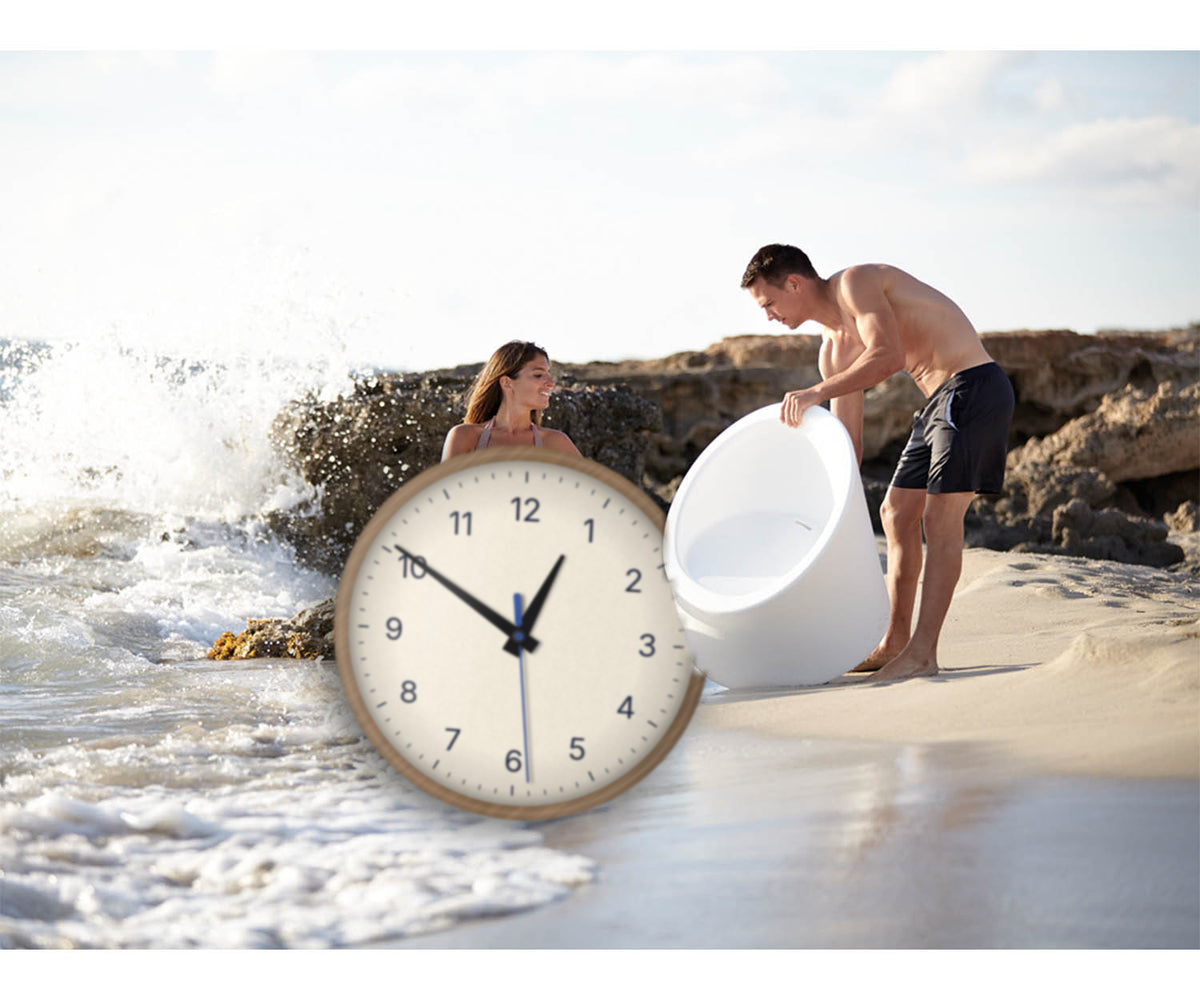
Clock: 12.50.29
